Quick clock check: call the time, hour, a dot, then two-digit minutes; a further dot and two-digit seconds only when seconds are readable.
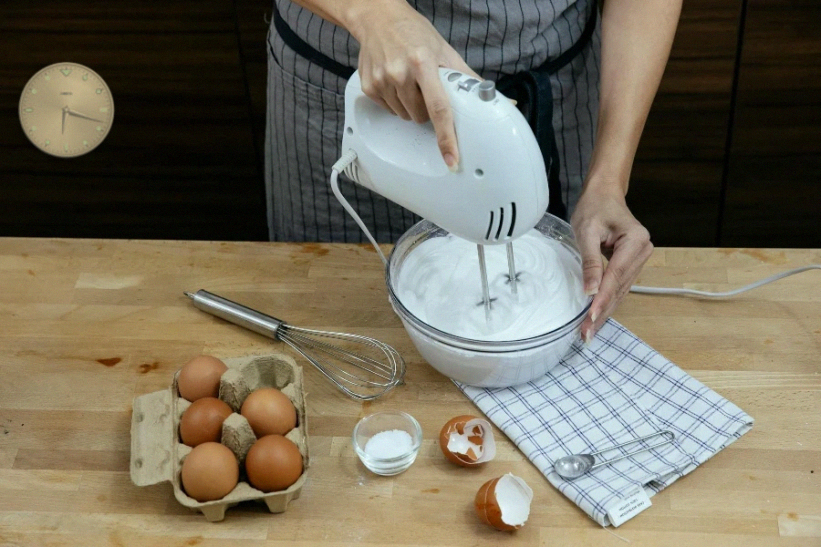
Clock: 6.18
